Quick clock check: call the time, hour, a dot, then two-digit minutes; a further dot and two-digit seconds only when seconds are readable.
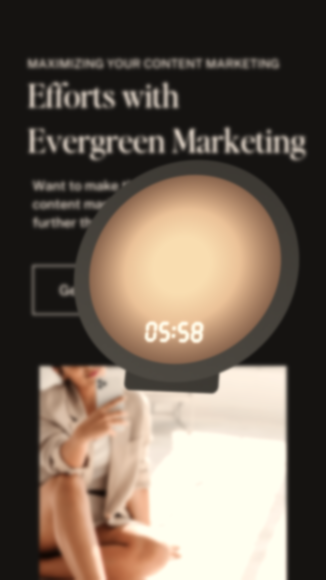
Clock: 5.58
